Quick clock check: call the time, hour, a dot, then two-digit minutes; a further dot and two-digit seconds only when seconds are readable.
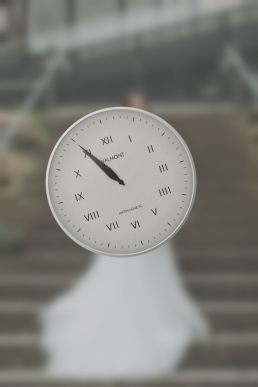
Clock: 10.55
